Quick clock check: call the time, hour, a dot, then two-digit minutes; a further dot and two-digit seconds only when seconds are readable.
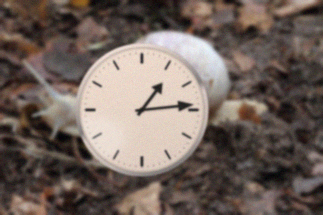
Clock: 1.14
